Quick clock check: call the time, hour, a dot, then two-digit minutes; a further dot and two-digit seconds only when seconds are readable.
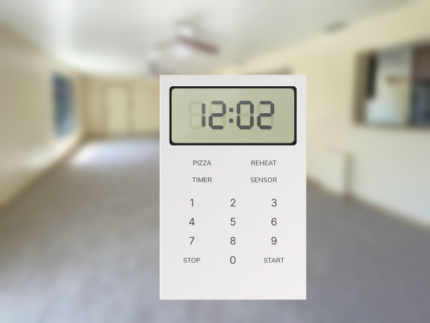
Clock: 12.02
